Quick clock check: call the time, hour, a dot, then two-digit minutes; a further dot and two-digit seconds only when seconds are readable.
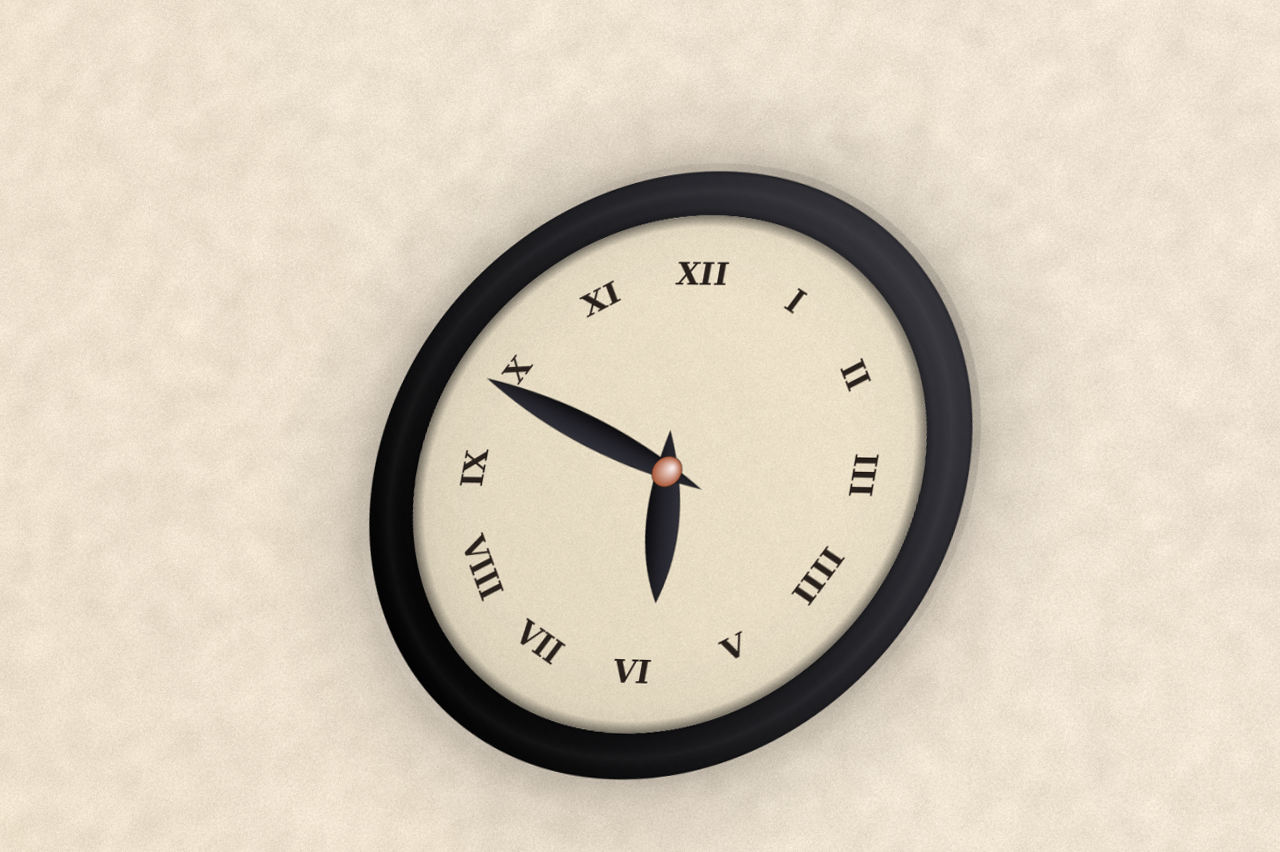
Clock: 5.49
